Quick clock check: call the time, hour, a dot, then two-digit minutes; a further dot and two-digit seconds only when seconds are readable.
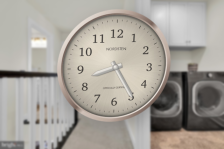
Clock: 8.25
